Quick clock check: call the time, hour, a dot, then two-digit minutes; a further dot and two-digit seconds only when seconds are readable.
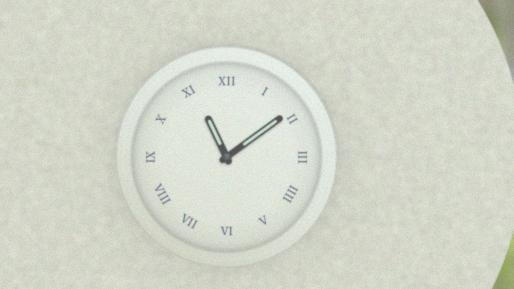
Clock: 11.09
